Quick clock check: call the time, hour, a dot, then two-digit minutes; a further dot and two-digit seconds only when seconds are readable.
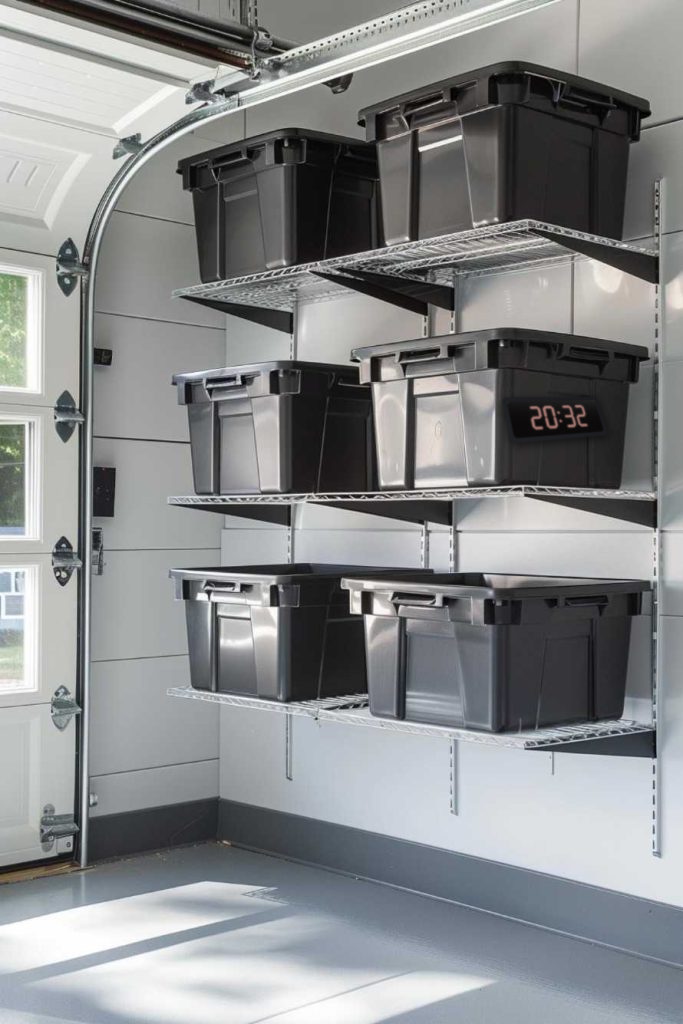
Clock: 20.32
